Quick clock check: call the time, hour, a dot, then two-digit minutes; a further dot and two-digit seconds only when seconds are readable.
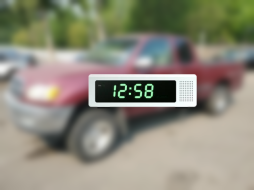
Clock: 12.58
